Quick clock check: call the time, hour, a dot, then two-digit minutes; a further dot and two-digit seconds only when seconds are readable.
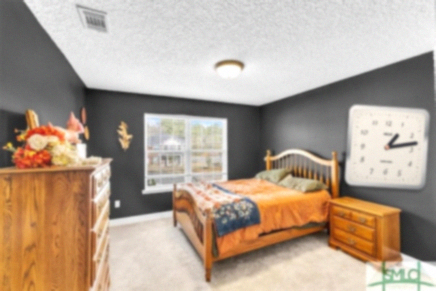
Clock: 1.13
